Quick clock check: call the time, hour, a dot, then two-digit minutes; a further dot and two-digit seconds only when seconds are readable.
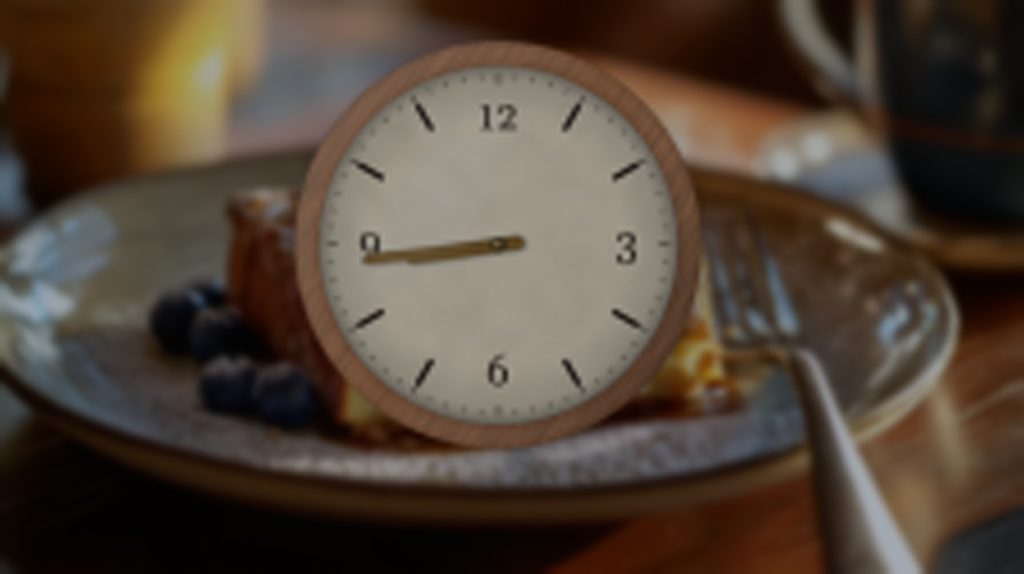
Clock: 8.44
